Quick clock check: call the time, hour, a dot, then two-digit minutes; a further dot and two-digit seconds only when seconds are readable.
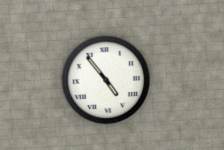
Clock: 4.54
